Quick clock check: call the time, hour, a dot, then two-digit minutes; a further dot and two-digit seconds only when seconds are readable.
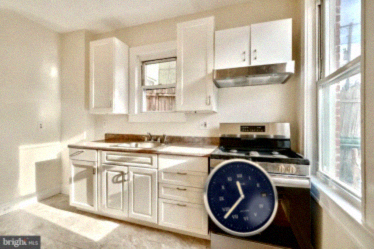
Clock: 11.38
